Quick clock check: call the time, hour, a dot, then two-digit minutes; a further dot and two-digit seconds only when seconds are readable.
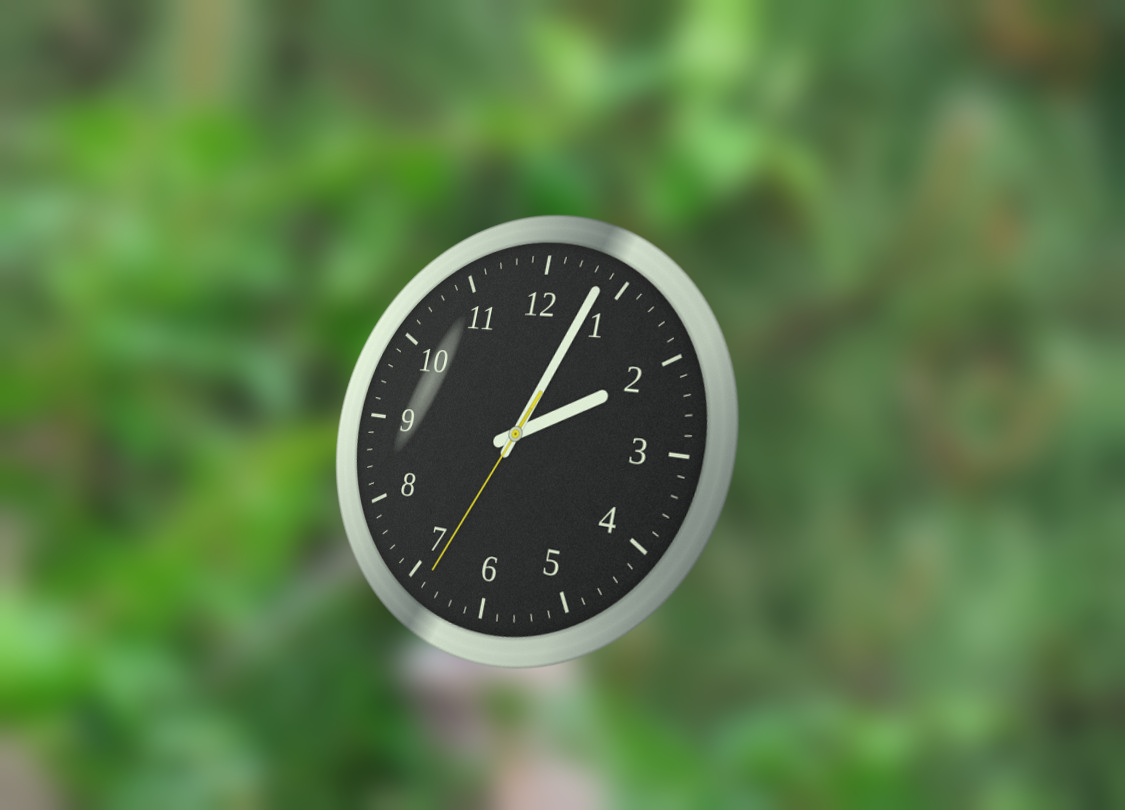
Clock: 2.03.34
